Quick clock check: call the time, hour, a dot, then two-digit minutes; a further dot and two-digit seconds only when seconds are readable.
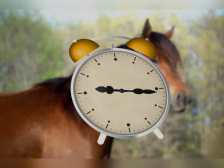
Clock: 9.16
